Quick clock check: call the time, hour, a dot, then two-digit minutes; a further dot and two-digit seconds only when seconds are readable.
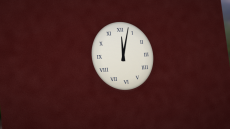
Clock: 12.03
